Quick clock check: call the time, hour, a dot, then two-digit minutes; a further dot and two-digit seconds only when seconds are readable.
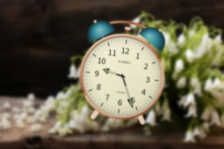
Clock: 9.26
